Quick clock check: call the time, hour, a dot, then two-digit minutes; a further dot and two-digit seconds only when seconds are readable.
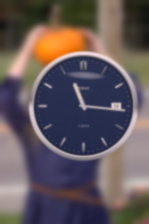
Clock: 11.16
